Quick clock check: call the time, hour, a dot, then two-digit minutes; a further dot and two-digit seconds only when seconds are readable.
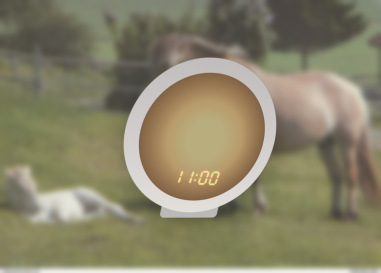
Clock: 11.00
